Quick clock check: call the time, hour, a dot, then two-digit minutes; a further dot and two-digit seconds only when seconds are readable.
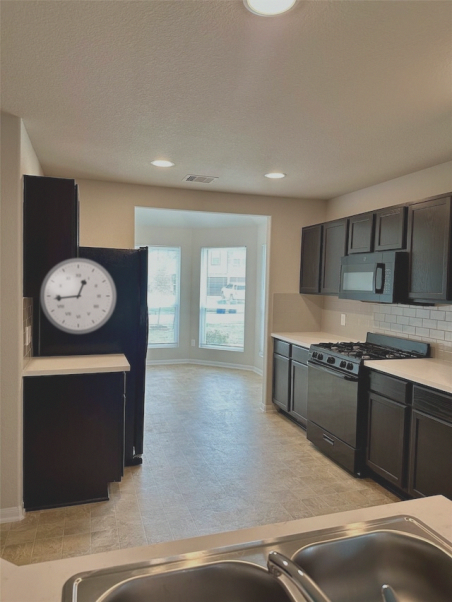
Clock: 12.44
